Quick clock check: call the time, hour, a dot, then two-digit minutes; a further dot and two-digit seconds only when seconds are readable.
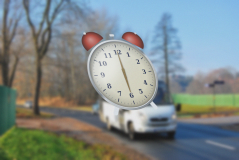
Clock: 6.00
